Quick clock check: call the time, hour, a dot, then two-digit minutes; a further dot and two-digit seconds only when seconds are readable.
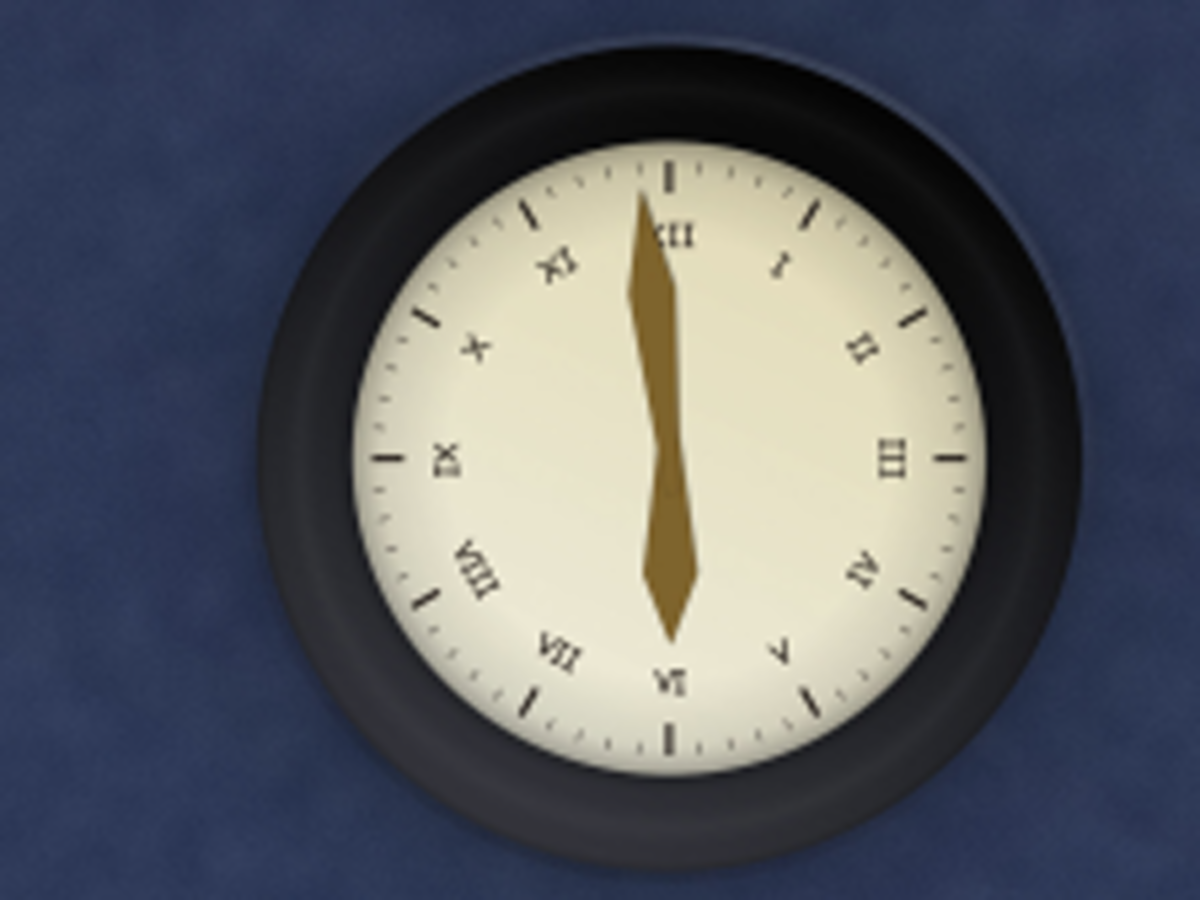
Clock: 5.59
